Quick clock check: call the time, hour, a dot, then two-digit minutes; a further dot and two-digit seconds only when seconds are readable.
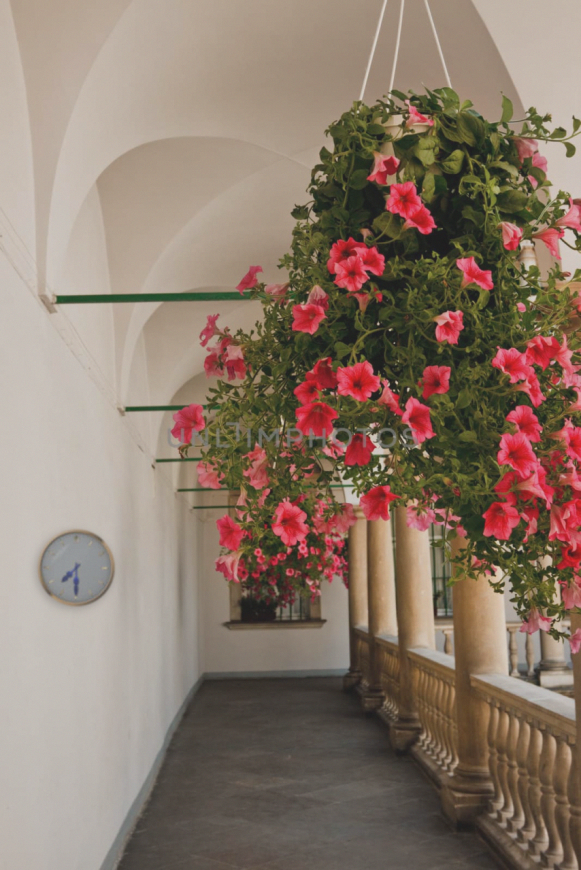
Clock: 7.30
